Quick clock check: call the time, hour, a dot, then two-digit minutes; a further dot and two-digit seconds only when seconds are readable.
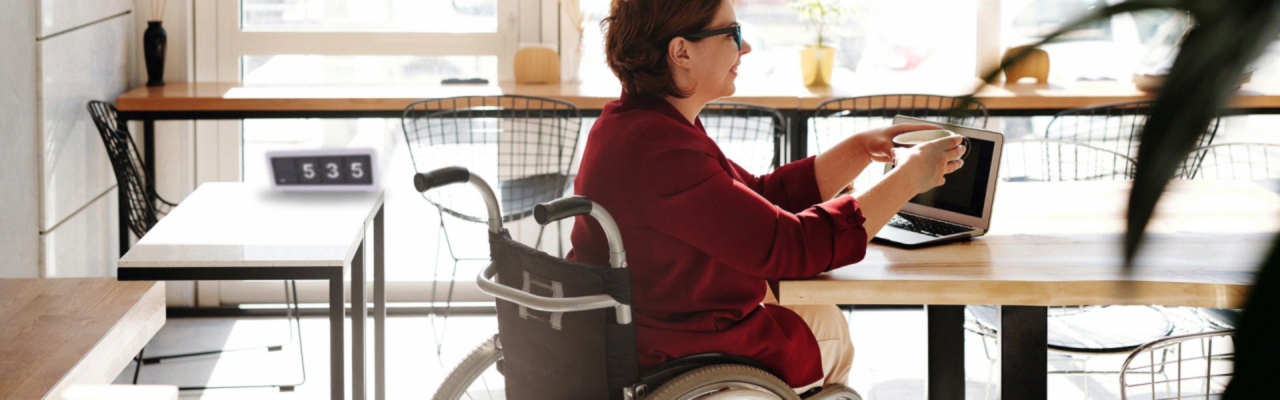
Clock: 5.35
